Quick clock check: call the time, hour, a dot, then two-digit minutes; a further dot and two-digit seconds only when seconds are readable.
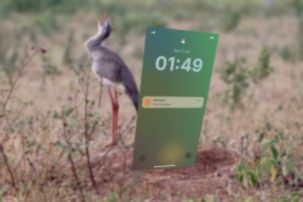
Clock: 1.49
